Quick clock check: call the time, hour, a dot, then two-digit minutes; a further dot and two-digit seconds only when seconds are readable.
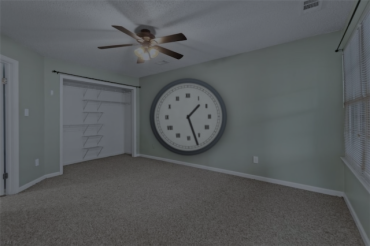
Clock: 1.27
